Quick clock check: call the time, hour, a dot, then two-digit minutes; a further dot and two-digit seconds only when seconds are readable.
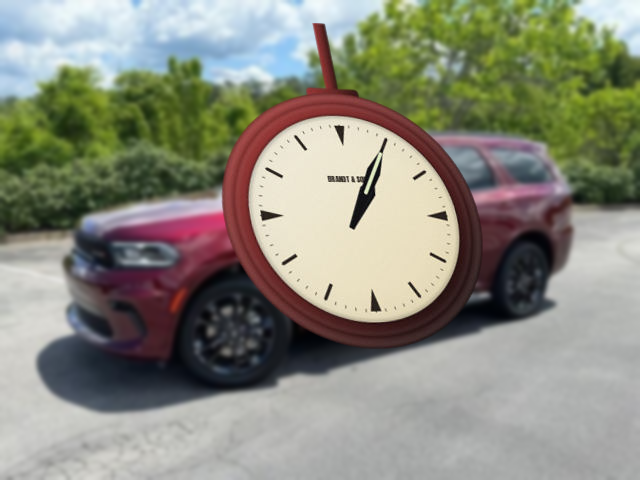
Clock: 1.05
